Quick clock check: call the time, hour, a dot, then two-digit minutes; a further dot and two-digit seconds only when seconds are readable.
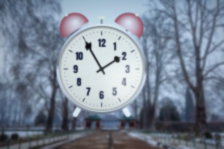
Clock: 1.55
